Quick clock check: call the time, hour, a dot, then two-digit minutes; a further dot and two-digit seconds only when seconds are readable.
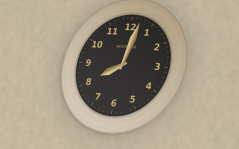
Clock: 8.02
